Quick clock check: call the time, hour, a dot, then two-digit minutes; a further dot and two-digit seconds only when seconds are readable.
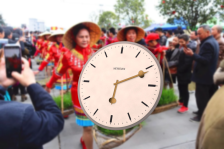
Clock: 6.11
